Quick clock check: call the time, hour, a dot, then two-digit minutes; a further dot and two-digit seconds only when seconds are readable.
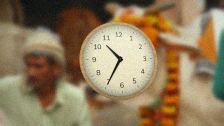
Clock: 10.35
